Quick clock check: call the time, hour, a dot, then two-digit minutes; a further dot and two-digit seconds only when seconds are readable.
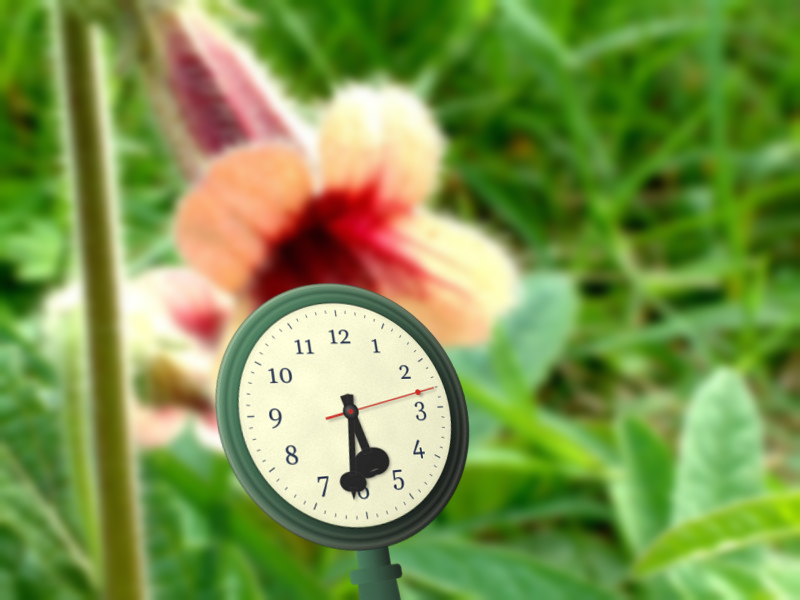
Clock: 5.31.13
